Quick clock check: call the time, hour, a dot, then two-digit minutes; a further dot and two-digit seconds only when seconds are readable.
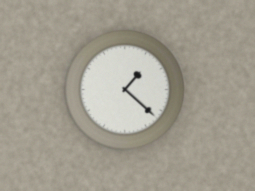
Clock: 1.22
